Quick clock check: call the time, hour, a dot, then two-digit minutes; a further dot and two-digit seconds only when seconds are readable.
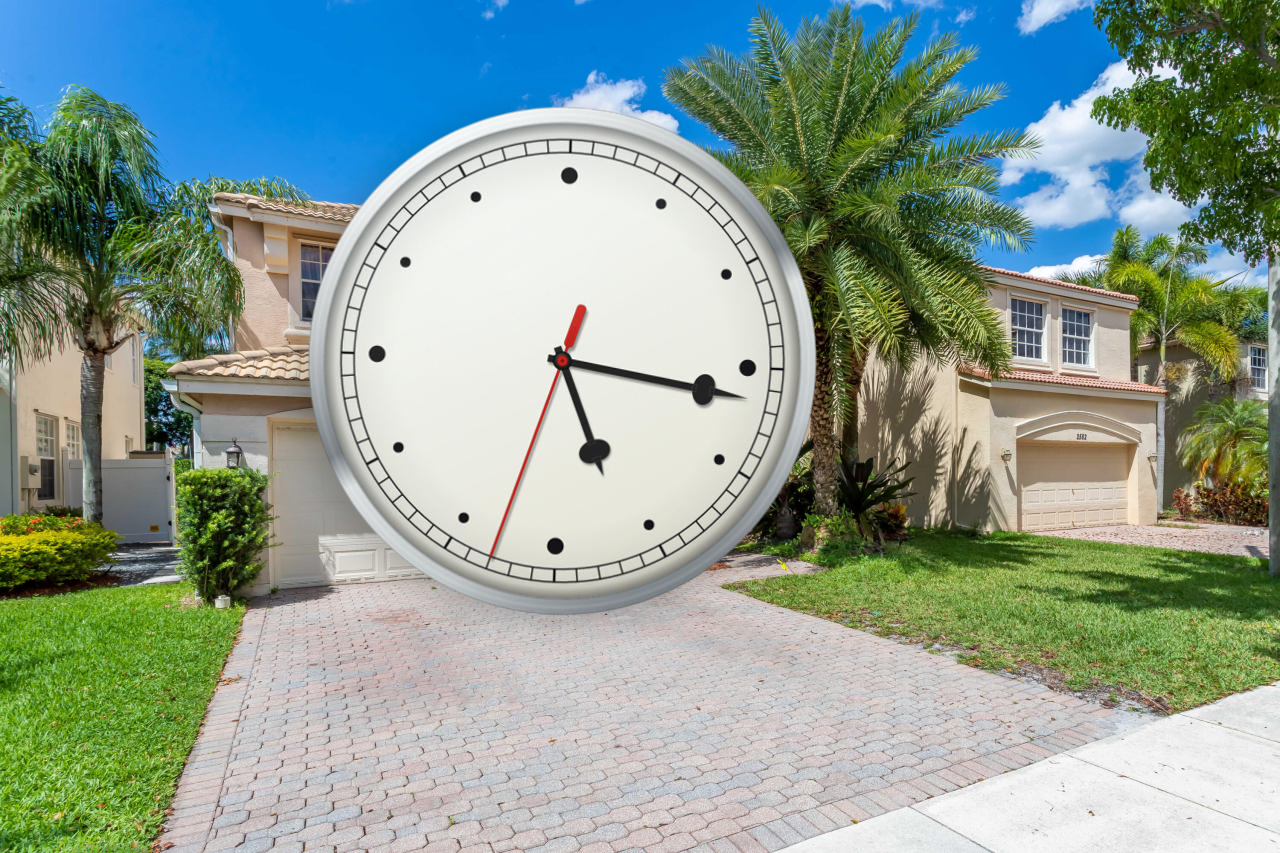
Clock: 5.16.33
